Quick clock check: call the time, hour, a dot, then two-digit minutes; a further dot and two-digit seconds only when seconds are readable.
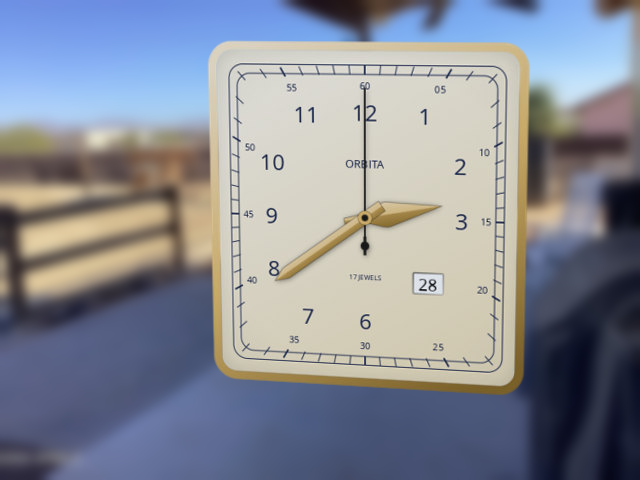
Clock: 2.39.00
